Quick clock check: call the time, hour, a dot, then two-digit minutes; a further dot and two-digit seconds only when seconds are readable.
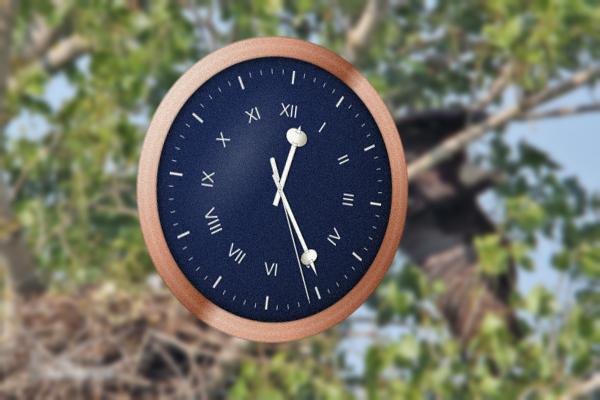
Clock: 12.24.26
